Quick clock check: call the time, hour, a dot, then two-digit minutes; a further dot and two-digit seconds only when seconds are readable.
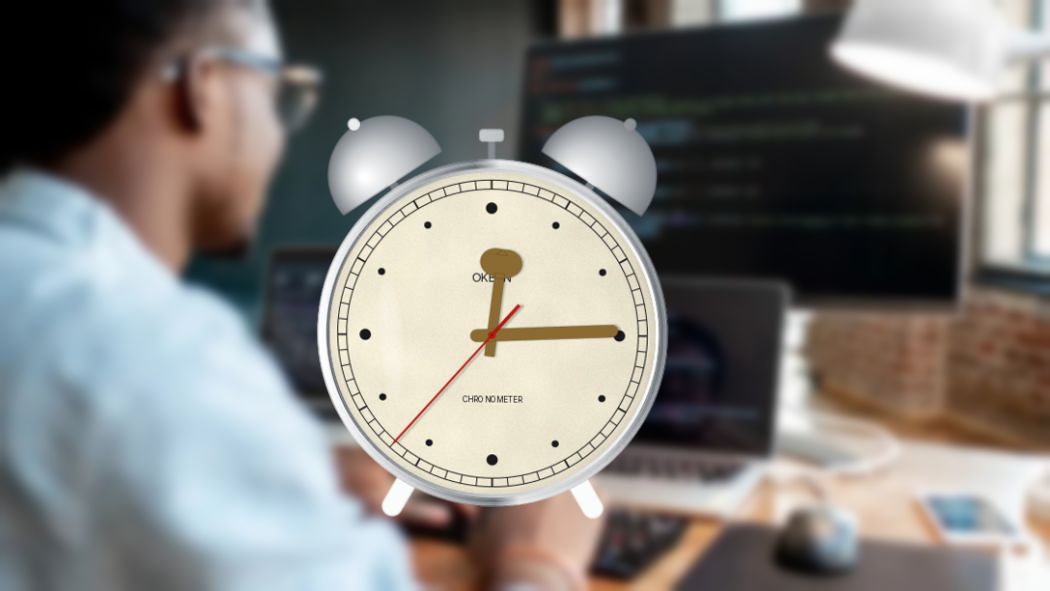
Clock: 12.14.37
